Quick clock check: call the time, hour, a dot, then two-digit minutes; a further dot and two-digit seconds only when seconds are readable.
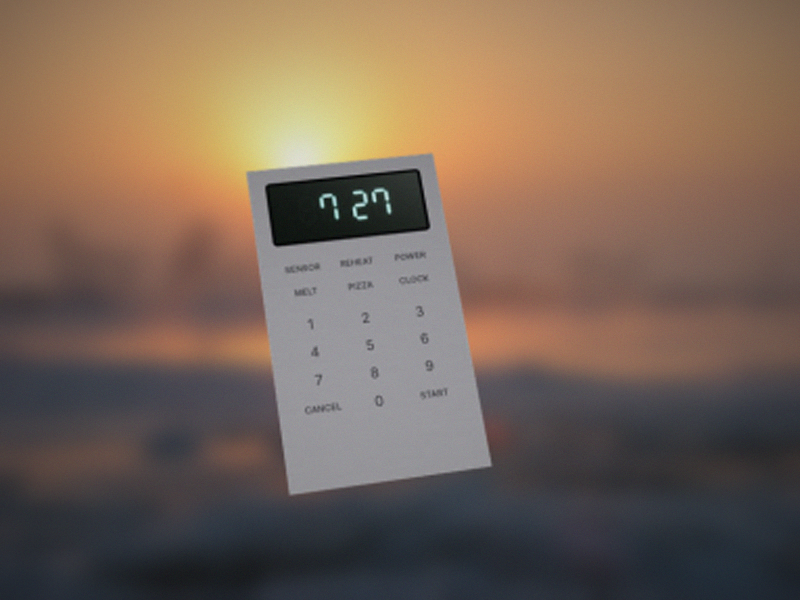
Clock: 7.27
